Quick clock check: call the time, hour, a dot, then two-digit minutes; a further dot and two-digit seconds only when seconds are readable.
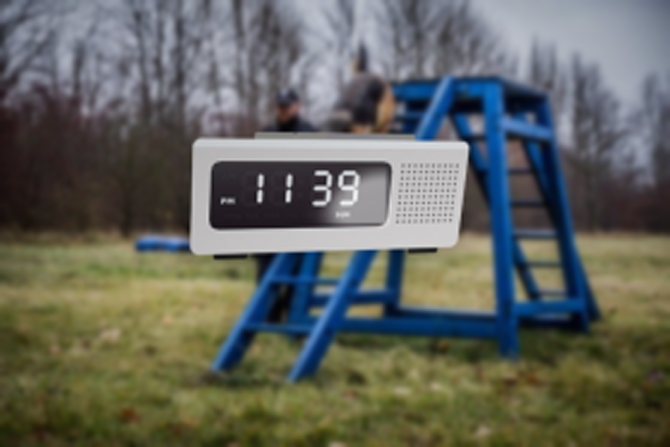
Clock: 11.39
